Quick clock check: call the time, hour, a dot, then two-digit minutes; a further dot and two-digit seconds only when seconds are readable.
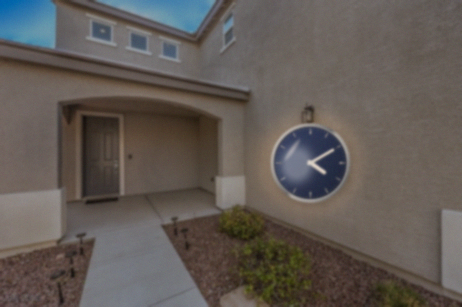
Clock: 4.10
